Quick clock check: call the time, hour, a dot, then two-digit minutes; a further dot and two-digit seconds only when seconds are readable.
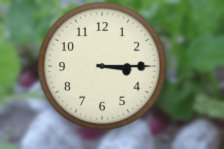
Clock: 3.15
